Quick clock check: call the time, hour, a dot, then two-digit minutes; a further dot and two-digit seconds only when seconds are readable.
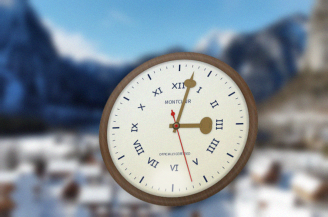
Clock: 3.02.27
